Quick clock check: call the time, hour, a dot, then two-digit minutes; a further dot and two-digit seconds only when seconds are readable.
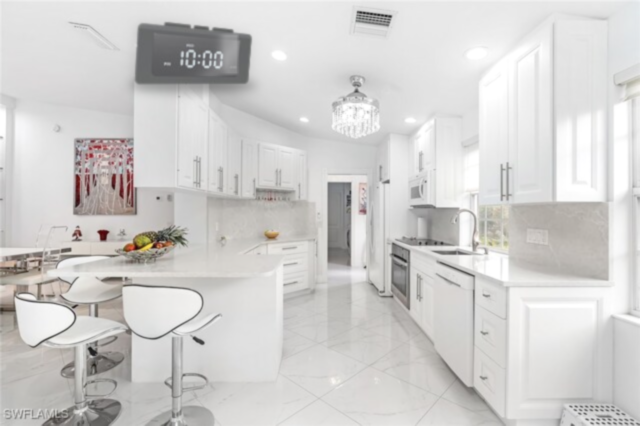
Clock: 10.00
